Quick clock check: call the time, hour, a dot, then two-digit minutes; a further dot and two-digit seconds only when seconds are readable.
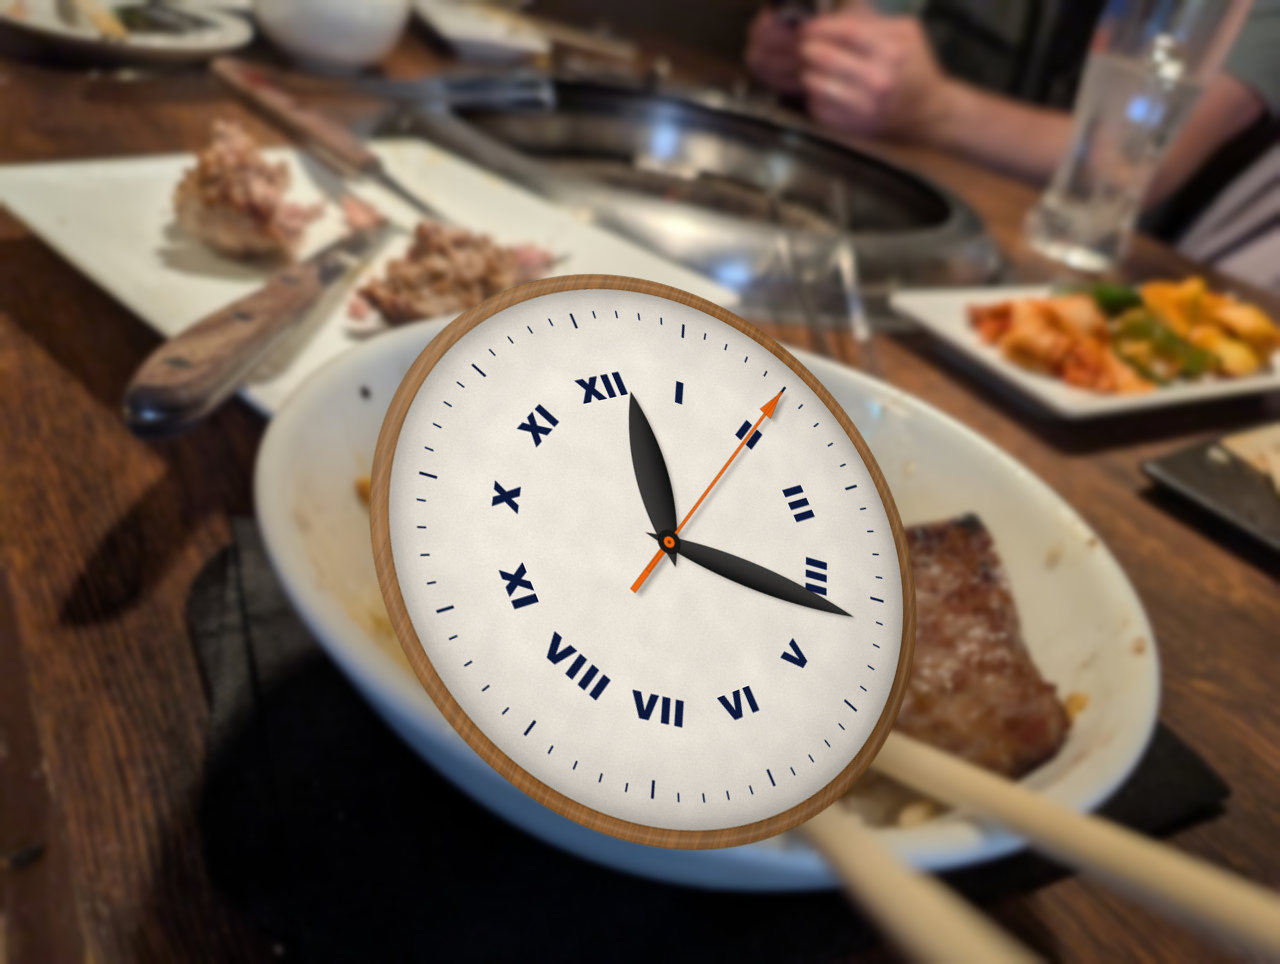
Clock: 12.21.10
